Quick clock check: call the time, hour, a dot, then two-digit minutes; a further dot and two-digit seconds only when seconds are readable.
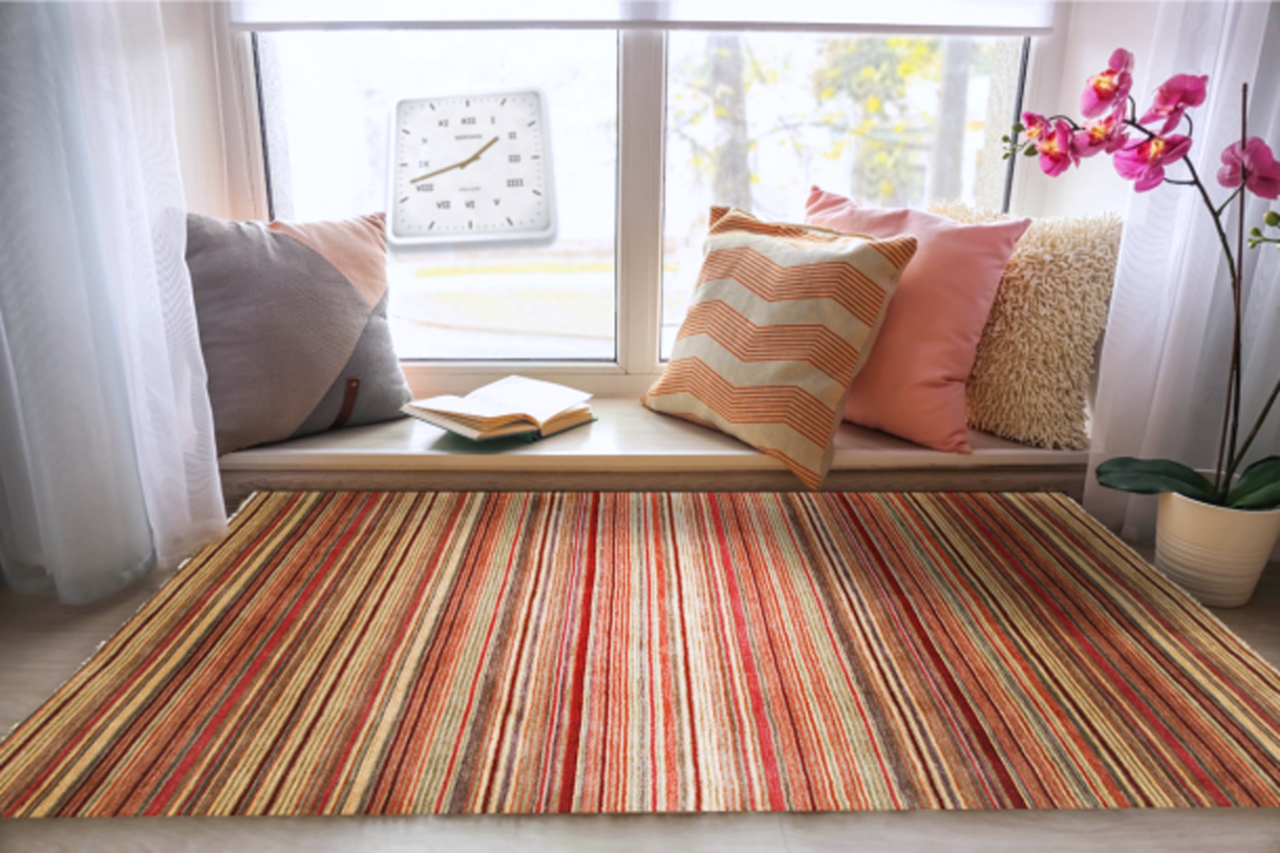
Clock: 1.42
